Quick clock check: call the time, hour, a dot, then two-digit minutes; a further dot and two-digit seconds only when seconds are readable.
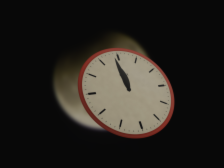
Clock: 11.59
